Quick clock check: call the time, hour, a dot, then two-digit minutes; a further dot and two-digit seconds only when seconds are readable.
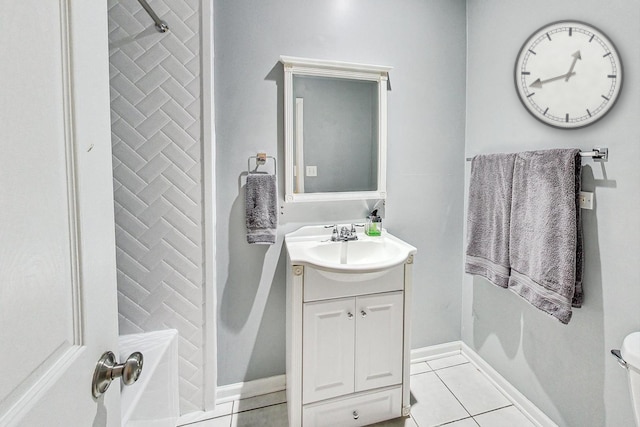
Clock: 12.42
